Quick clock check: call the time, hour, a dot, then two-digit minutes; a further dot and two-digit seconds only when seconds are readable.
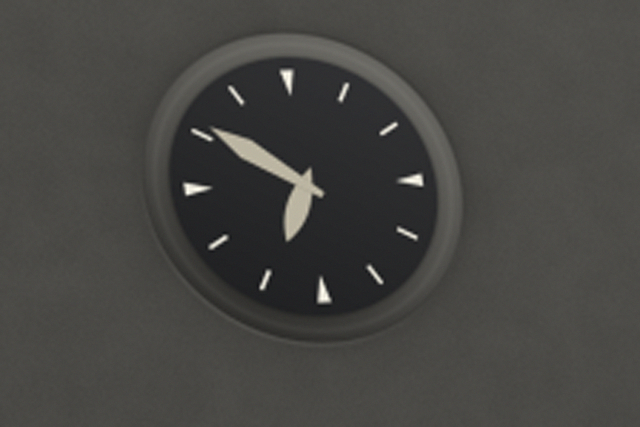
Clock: 6.51
